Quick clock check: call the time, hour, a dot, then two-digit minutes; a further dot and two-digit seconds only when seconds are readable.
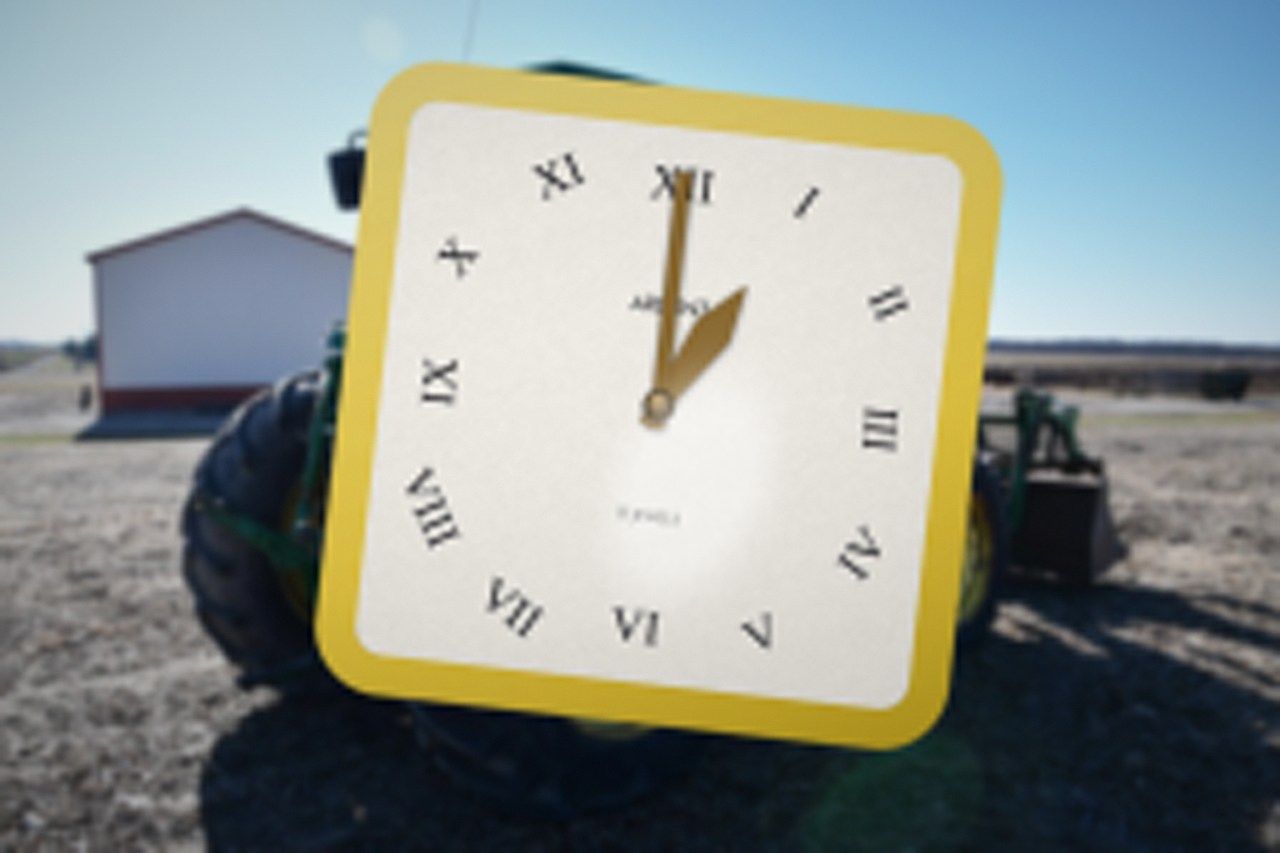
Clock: 1.00
